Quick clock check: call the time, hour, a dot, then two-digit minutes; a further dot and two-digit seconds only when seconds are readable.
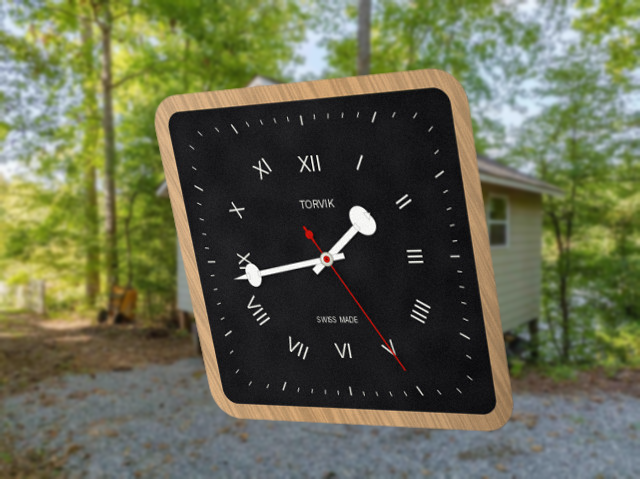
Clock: 1.43.25
